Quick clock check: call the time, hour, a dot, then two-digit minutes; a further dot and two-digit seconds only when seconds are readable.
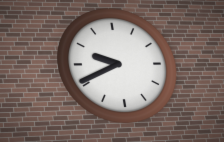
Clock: 9.41
